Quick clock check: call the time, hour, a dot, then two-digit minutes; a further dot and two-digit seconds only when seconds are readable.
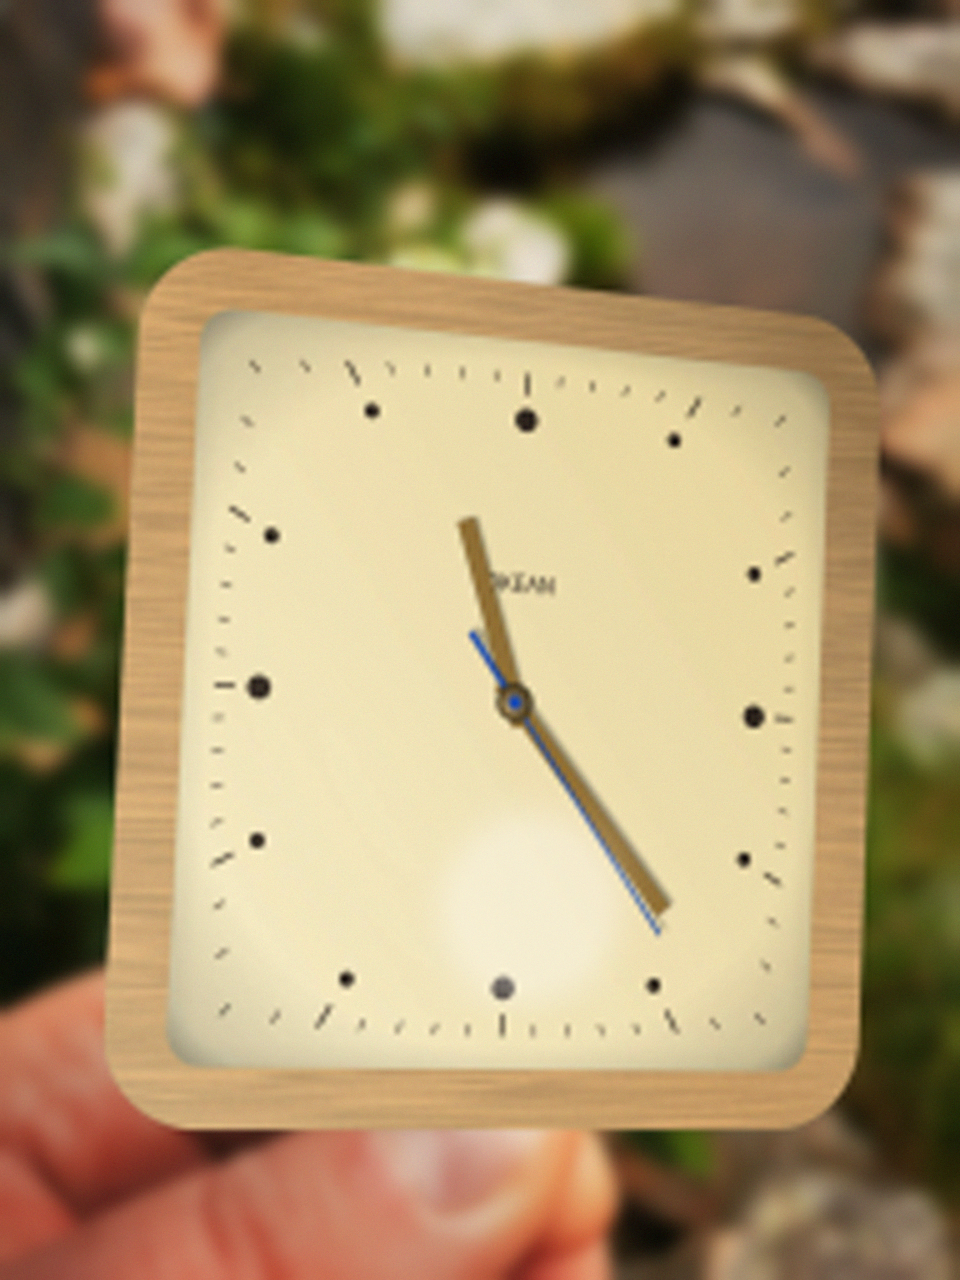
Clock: 11.23.24
